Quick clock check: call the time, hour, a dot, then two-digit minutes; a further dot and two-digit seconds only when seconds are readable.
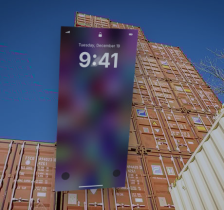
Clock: 9.41
